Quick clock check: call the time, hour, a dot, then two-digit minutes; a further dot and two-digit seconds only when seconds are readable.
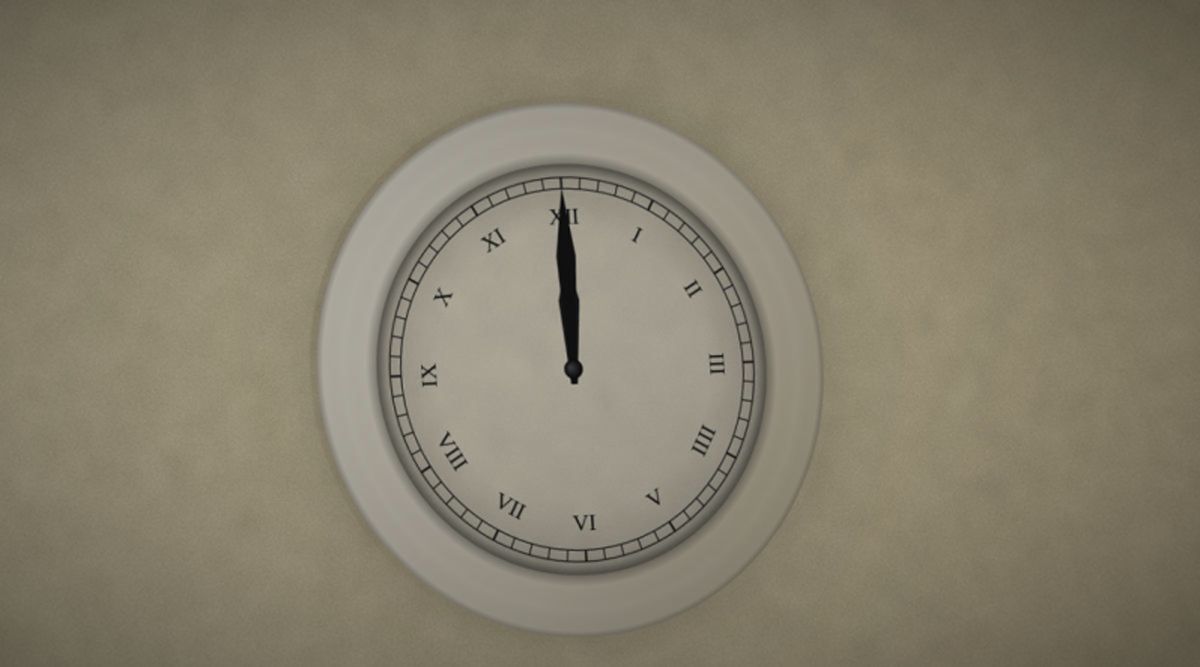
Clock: 12.00
